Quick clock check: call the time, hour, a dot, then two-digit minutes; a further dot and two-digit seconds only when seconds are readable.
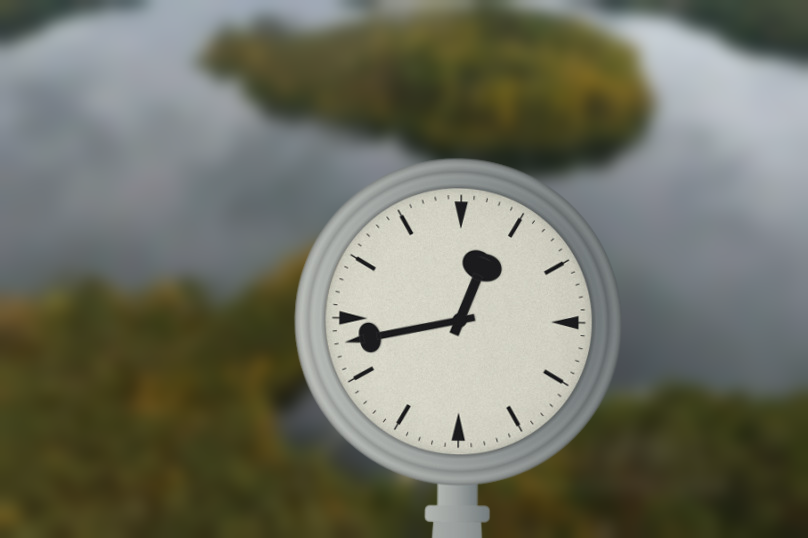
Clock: 12.43
